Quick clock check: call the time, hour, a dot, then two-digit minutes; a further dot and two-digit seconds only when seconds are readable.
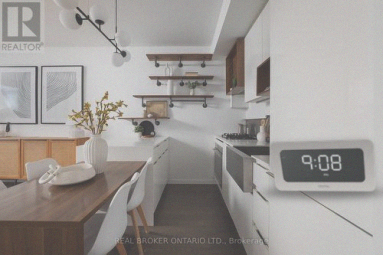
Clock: 9.08
